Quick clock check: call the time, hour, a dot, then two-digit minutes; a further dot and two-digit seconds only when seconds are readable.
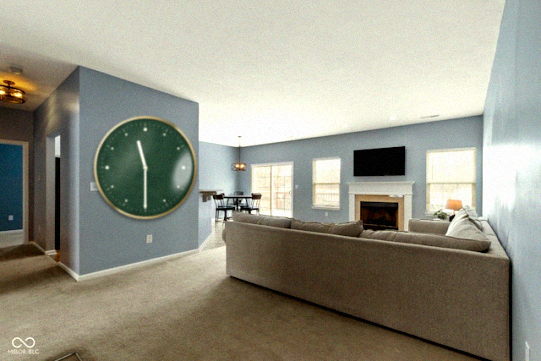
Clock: 11.30
